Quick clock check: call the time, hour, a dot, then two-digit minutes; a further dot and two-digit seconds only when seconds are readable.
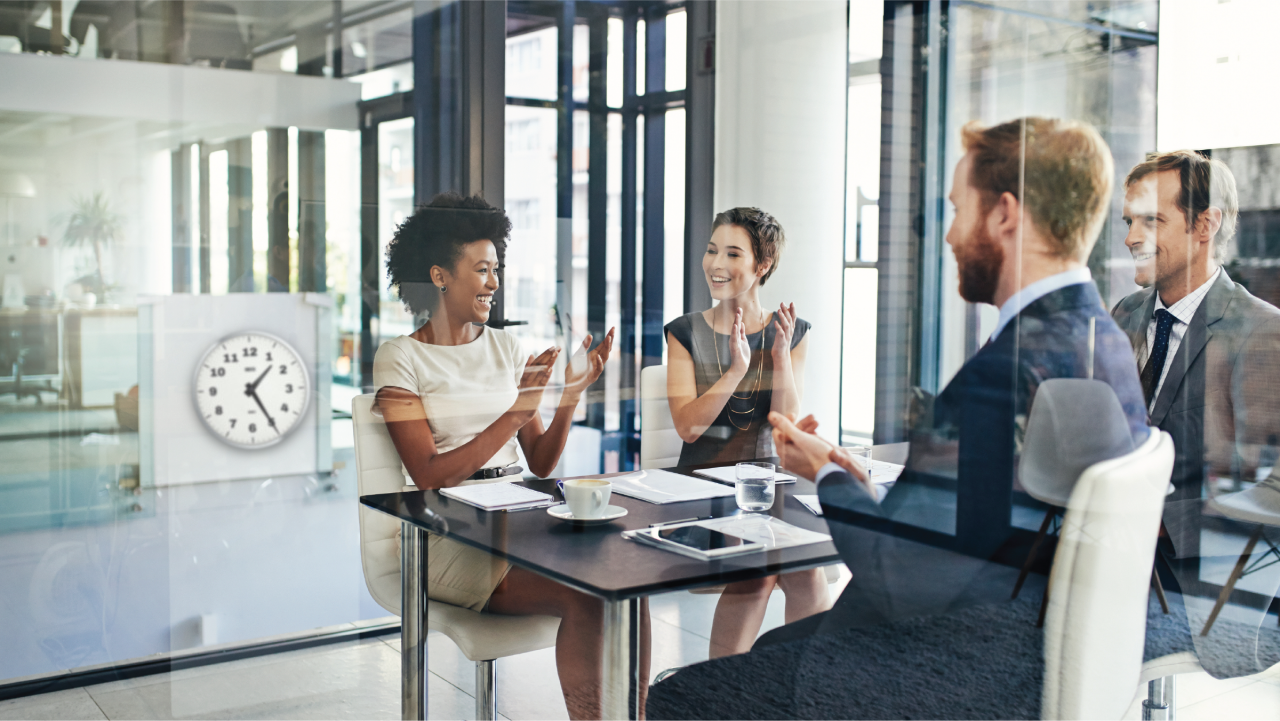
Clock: 1.25
